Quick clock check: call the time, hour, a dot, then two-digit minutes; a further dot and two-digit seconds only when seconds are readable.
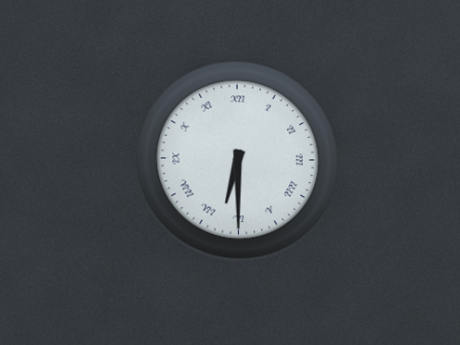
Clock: 6.30
